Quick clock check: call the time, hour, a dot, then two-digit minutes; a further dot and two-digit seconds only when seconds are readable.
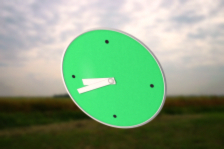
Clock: 8.41
